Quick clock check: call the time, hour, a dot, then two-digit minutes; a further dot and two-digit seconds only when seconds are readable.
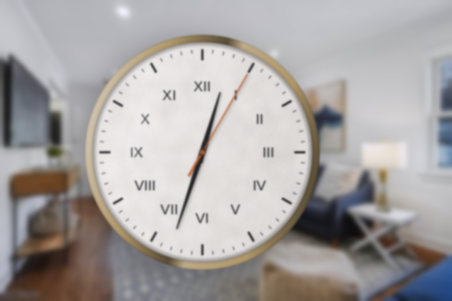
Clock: 12.33.05
